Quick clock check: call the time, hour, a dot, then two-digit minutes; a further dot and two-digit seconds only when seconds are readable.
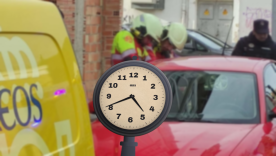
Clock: 4.41
